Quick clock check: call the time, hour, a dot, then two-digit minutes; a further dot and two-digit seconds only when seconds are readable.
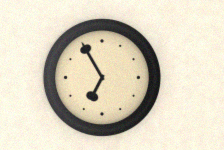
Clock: 6.55
